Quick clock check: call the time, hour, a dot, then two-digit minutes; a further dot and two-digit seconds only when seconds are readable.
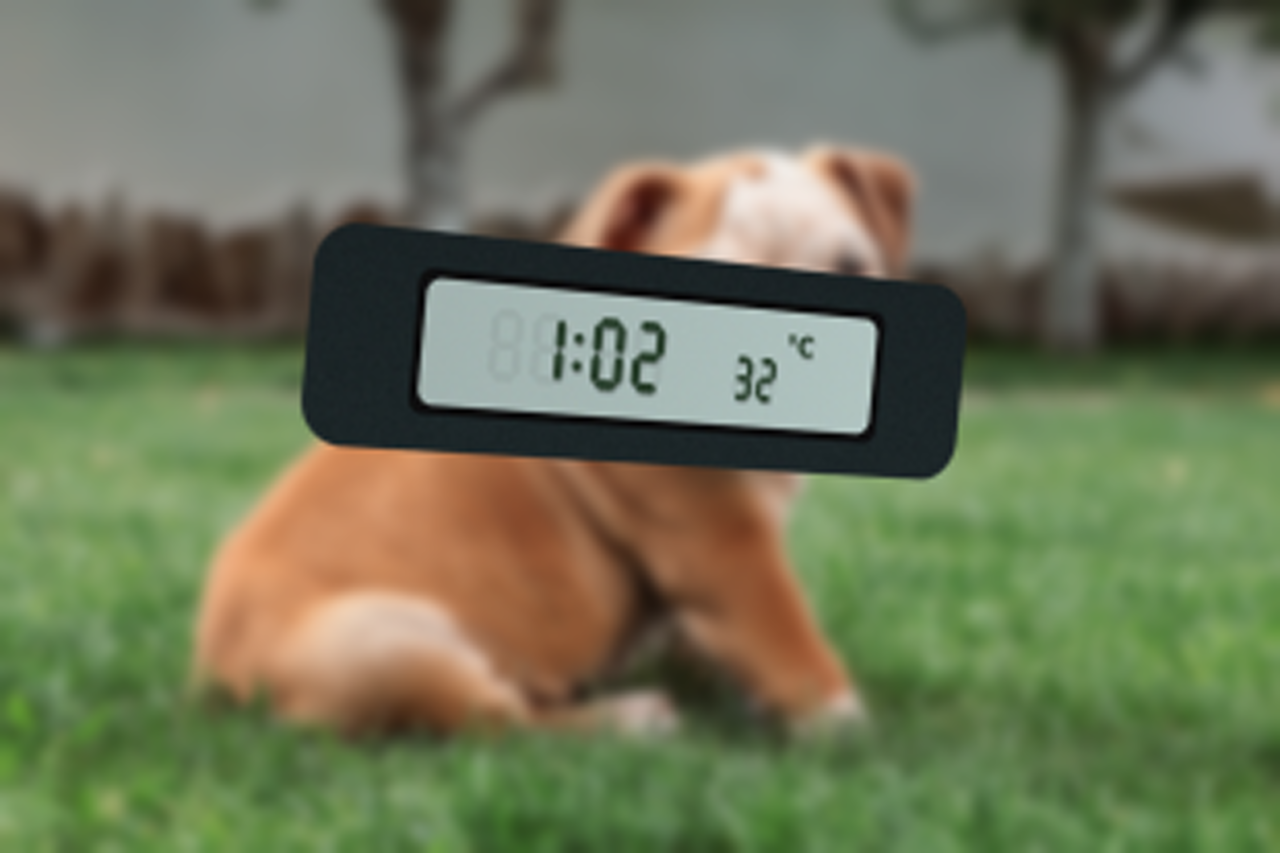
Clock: 1.02
